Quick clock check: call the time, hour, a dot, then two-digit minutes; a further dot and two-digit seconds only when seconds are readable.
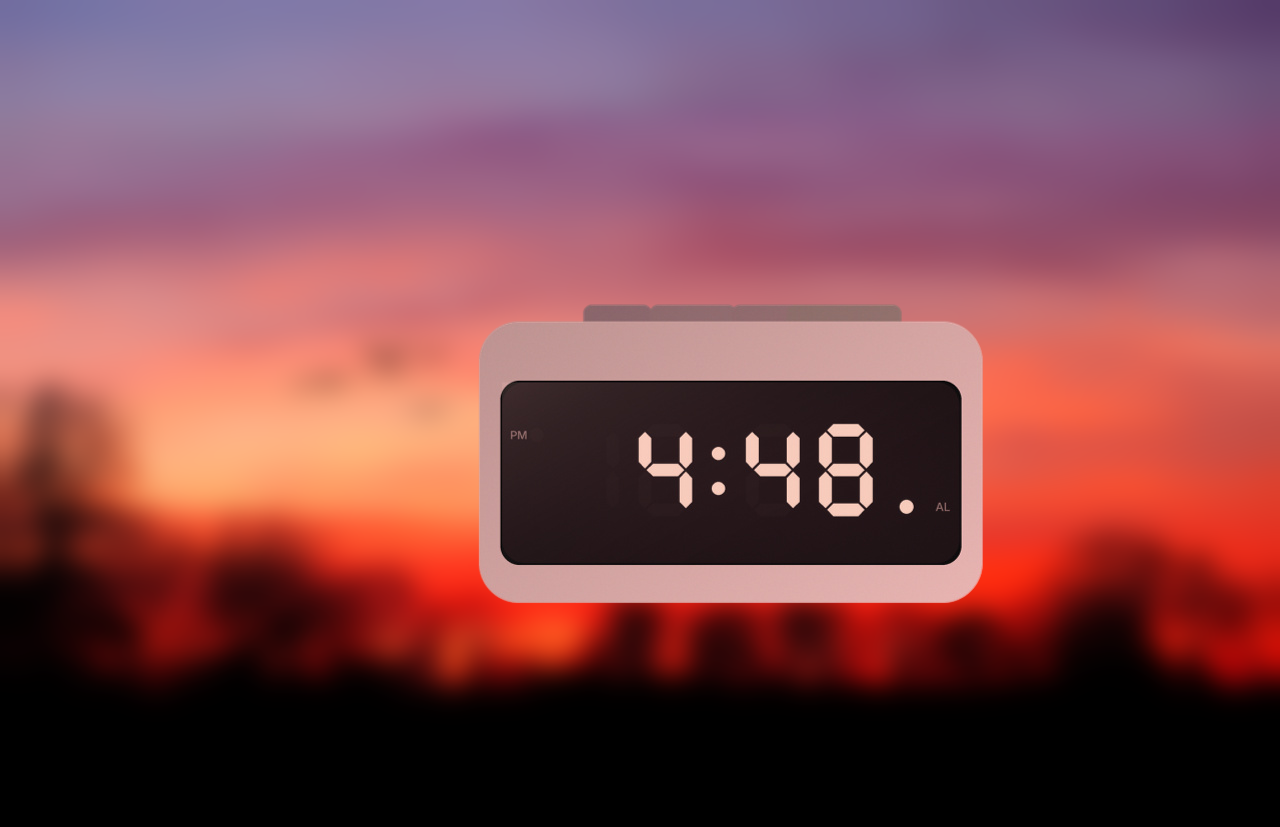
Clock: 4.48
